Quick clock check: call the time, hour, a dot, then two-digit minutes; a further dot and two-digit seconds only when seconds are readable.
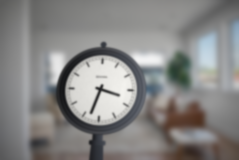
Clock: 3.33
